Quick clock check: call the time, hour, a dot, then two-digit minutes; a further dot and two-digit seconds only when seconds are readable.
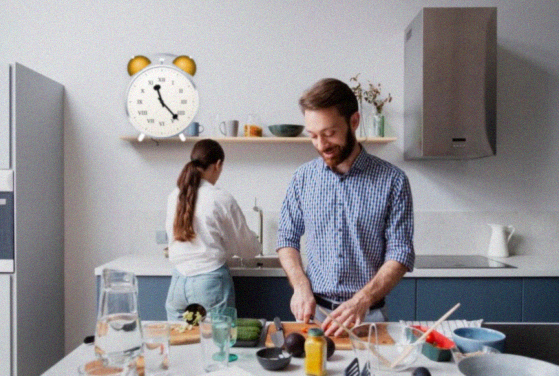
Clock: 11.23
